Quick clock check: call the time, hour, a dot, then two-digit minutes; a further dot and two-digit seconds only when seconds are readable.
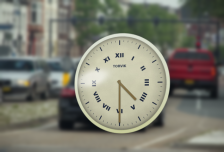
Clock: 4.30
